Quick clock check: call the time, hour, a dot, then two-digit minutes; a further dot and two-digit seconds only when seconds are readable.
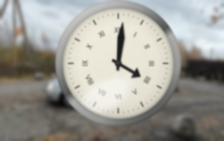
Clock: 4.01
